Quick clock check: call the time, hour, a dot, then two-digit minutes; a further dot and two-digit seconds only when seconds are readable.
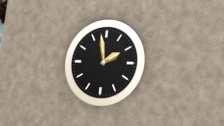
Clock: 1.58
